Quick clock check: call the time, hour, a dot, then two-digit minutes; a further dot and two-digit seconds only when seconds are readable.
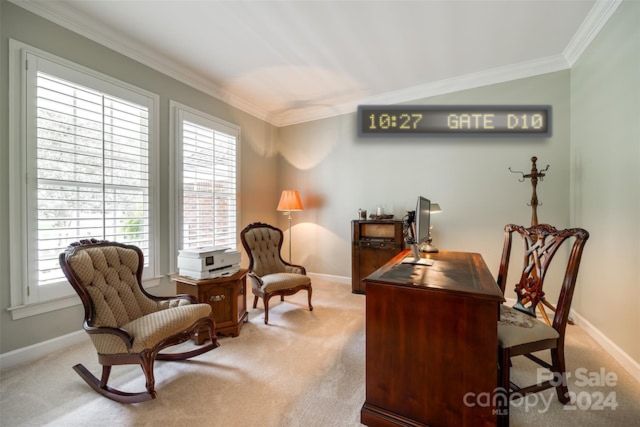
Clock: 10.27
